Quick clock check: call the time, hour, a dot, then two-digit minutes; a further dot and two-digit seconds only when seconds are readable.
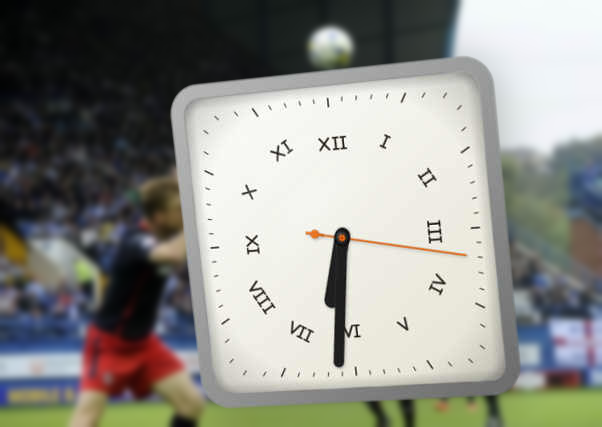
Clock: 6.31.17
